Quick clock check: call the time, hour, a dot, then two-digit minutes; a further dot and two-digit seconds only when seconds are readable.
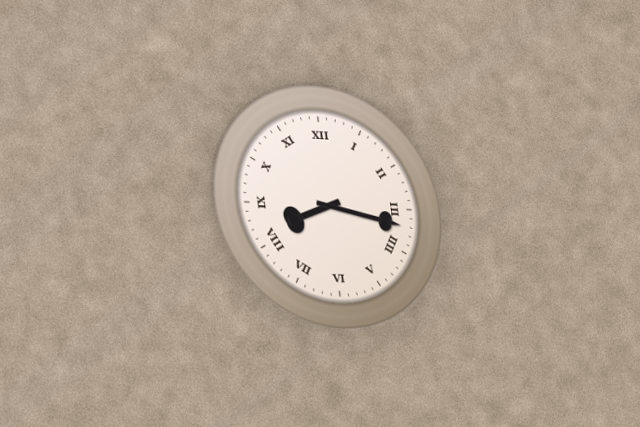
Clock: 8.17
